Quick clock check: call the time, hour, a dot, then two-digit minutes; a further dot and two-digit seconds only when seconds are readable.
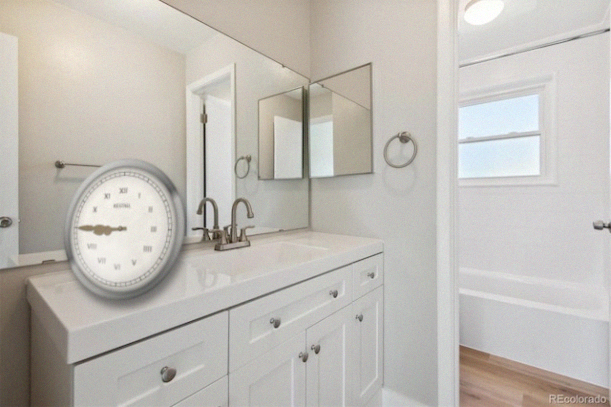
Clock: 8.45
